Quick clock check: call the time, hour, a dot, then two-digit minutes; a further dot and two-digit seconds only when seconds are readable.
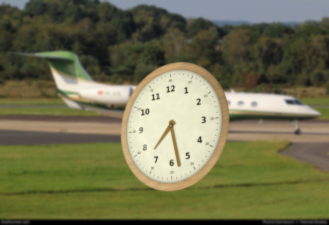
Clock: 7.28
